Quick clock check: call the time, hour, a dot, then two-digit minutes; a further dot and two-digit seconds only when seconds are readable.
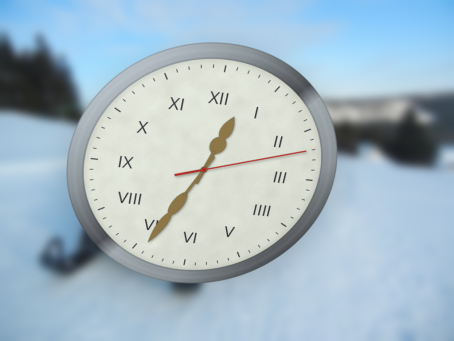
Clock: 12.34.12
